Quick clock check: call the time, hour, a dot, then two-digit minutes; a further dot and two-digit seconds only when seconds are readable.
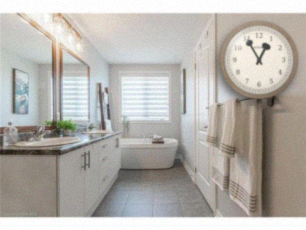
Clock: 12.55
